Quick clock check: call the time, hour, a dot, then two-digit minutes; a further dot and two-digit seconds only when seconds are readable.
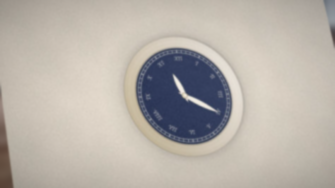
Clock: 11.20
